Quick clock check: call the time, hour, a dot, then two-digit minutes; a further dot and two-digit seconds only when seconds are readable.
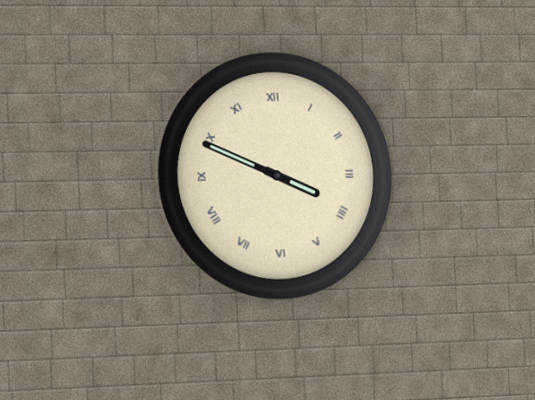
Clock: 3.49
